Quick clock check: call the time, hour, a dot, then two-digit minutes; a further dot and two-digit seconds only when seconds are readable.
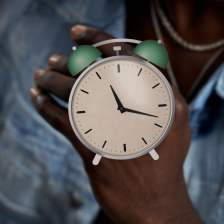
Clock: 11.18
